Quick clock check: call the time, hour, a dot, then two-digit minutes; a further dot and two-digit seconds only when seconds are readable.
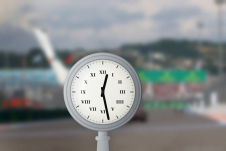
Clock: 12.28
